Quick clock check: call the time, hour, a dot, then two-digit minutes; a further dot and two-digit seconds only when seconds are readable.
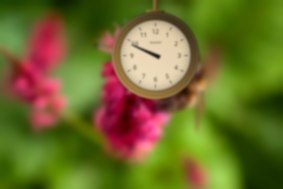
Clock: 9.49
